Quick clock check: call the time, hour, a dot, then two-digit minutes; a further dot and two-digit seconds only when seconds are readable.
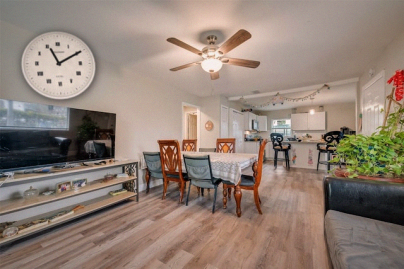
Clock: 11.10
